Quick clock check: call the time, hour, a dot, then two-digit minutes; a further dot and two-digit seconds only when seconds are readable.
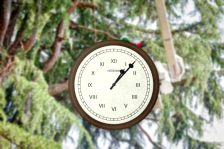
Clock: 1.07
